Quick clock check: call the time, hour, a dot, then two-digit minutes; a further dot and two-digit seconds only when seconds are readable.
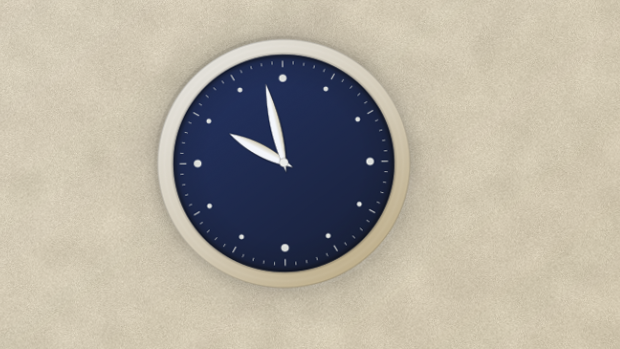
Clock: 9.58
